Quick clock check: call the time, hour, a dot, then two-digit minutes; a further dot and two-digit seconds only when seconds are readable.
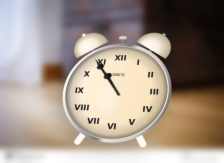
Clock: 10.54
